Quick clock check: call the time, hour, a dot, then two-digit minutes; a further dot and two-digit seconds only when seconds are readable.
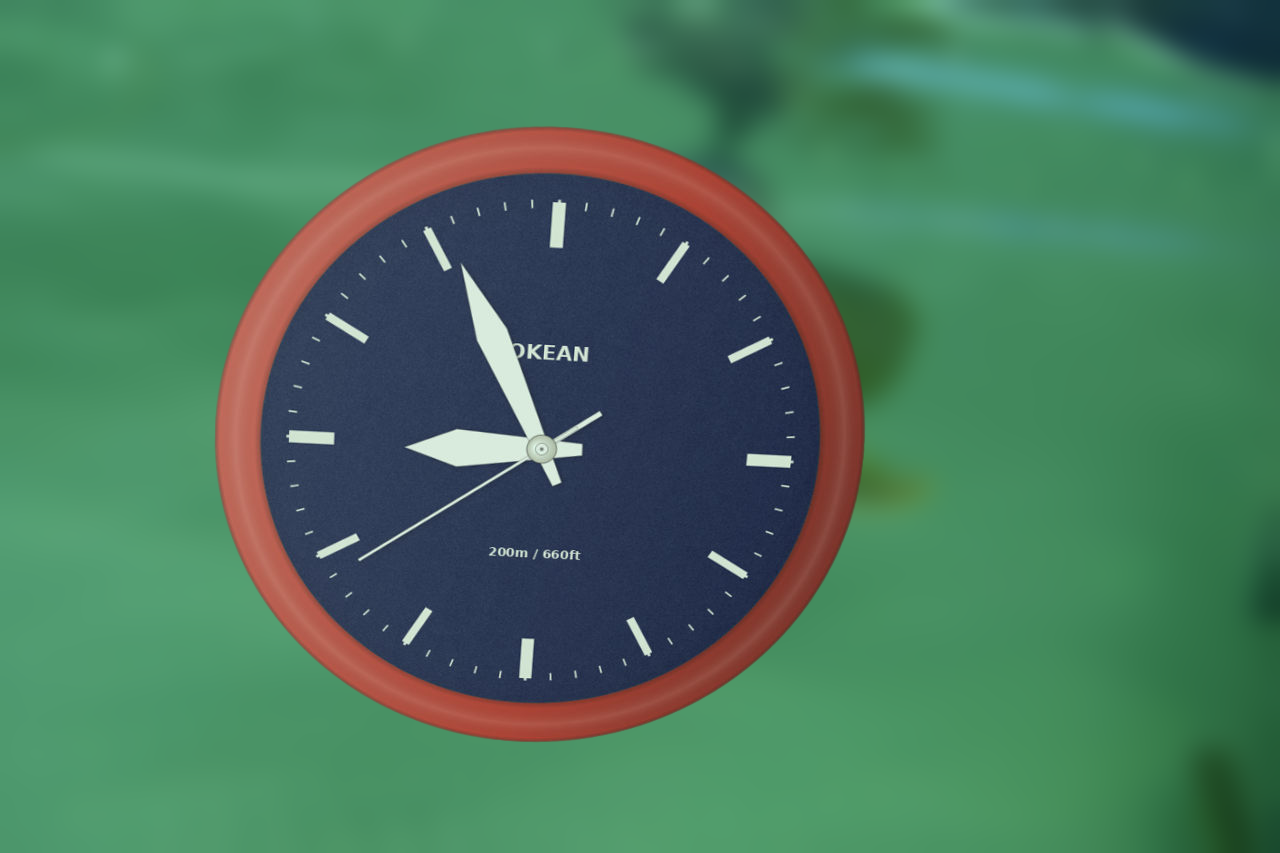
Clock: 8.55.39
